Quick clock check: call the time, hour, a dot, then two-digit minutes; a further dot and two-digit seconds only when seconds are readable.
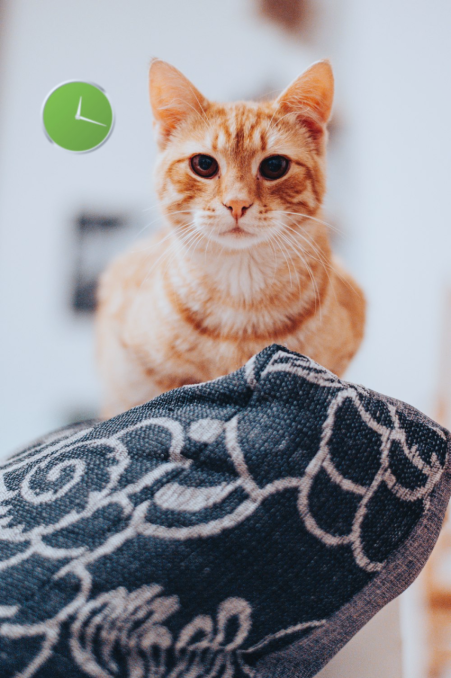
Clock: 12.18
